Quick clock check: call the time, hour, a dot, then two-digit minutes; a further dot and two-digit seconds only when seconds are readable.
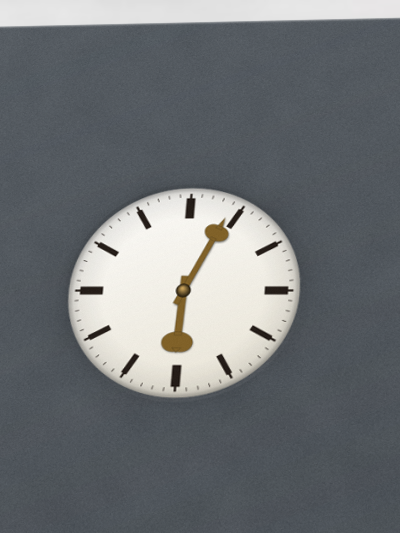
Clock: 6.04
